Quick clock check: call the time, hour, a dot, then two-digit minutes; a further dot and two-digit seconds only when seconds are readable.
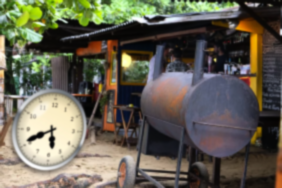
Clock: 5.41
